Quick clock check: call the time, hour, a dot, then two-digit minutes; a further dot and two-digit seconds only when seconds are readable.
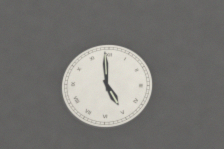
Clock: 4.59
